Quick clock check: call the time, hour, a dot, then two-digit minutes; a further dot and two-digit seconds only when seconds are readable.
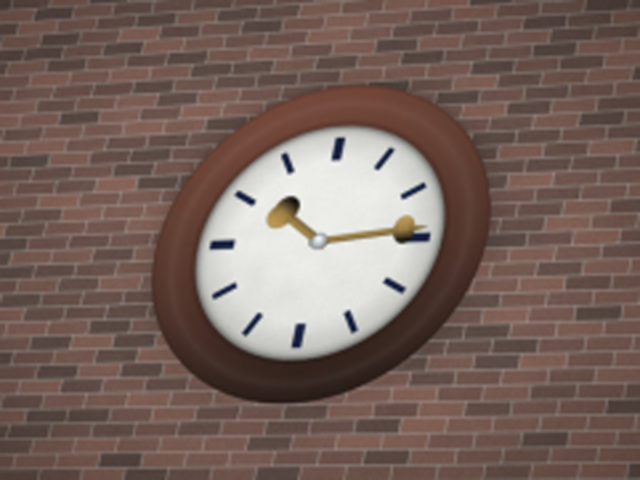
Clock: 10.14
